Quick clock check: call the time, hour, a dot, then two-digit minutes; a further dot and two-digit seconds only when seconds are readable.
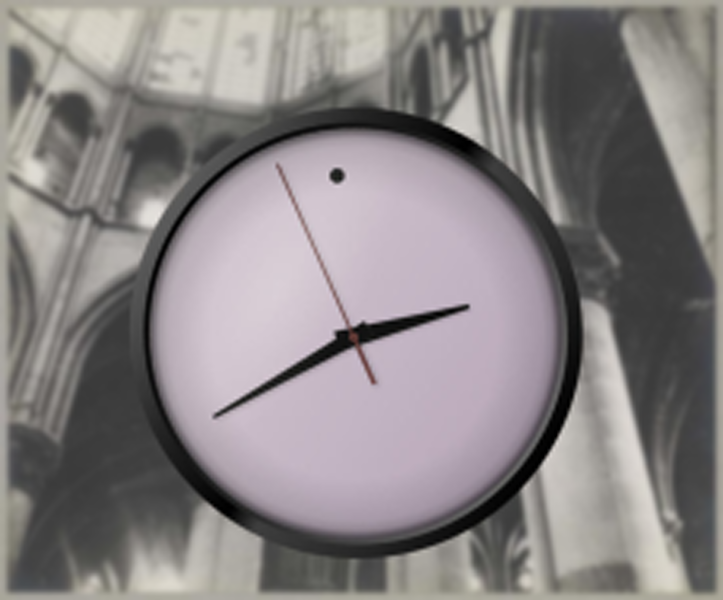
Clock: 2.40.57
